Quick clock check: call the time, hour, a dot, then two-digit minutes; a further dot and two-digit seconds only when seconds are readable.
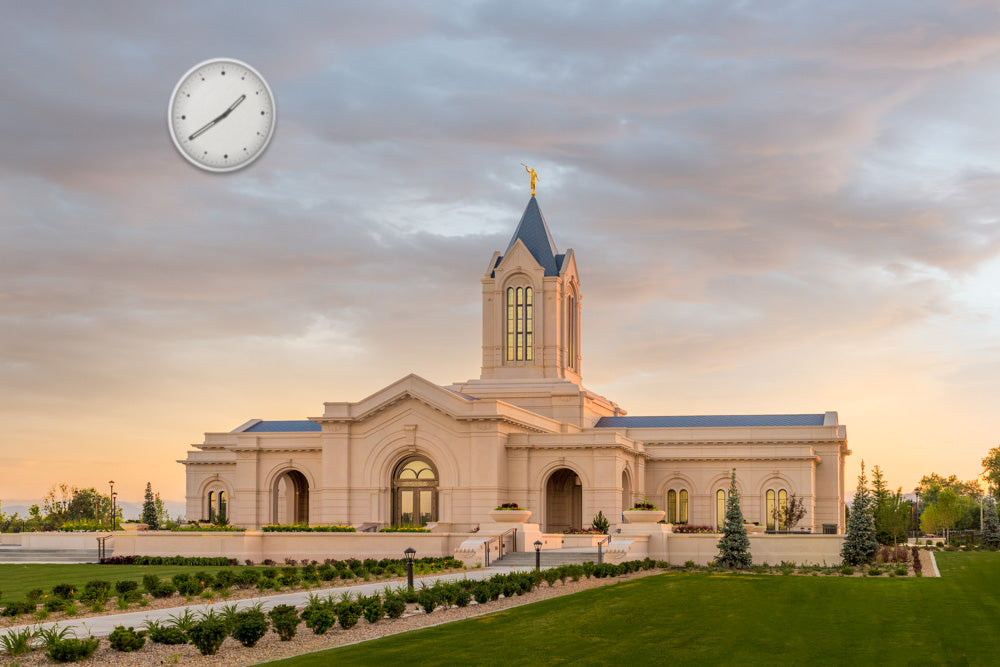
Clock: 1.40
